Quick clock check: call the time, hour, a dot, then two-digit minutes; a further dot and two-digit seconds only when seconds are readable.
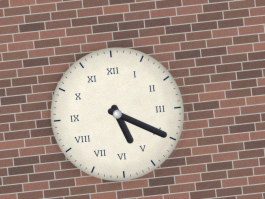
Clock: 5.20
